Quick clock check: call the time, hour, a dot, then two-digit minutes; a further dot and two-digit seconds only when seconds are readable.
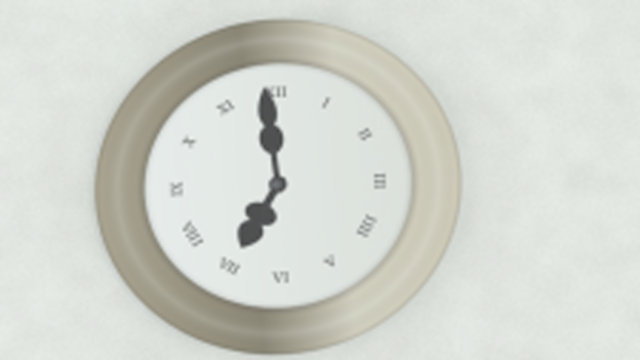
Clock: 6.59
